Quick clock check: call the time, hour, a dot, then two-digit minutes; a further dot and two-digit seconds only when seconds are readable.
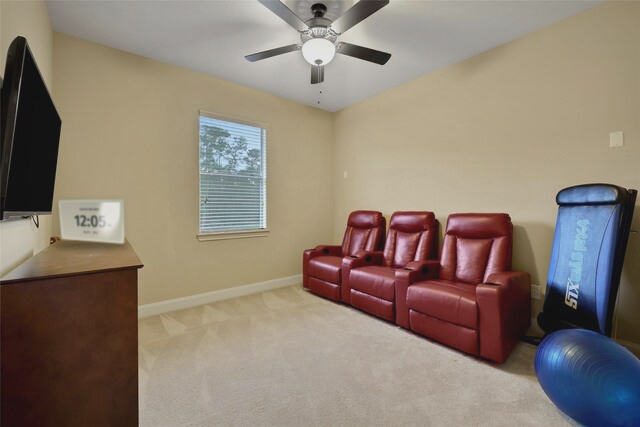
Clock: 12.05
